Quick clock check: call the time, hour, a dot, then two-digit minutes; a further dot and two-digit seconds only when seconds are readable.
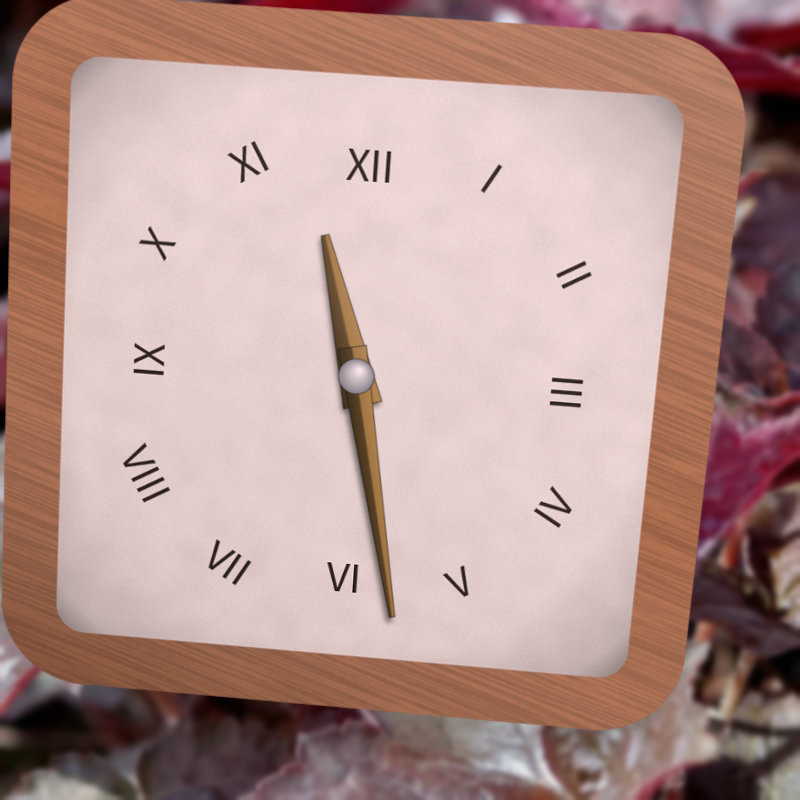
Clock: 11.28
